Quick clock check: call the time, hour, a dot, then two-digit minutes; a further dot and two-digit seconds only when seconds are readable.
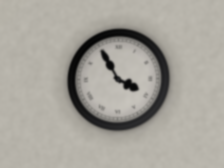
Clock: 3.55
